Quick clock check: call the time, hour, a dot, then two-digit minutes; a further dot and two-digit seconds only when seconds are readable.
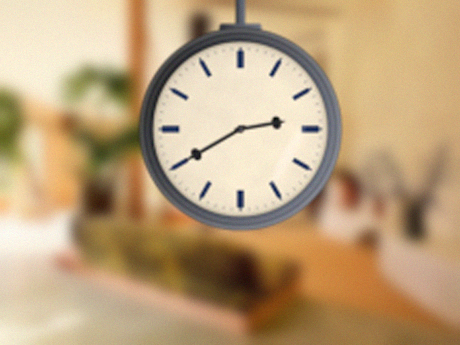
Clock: 2.40
